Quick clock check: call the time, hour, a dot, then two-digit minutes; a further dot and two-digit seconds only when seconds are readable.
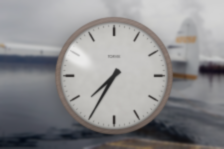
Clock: 7.35
